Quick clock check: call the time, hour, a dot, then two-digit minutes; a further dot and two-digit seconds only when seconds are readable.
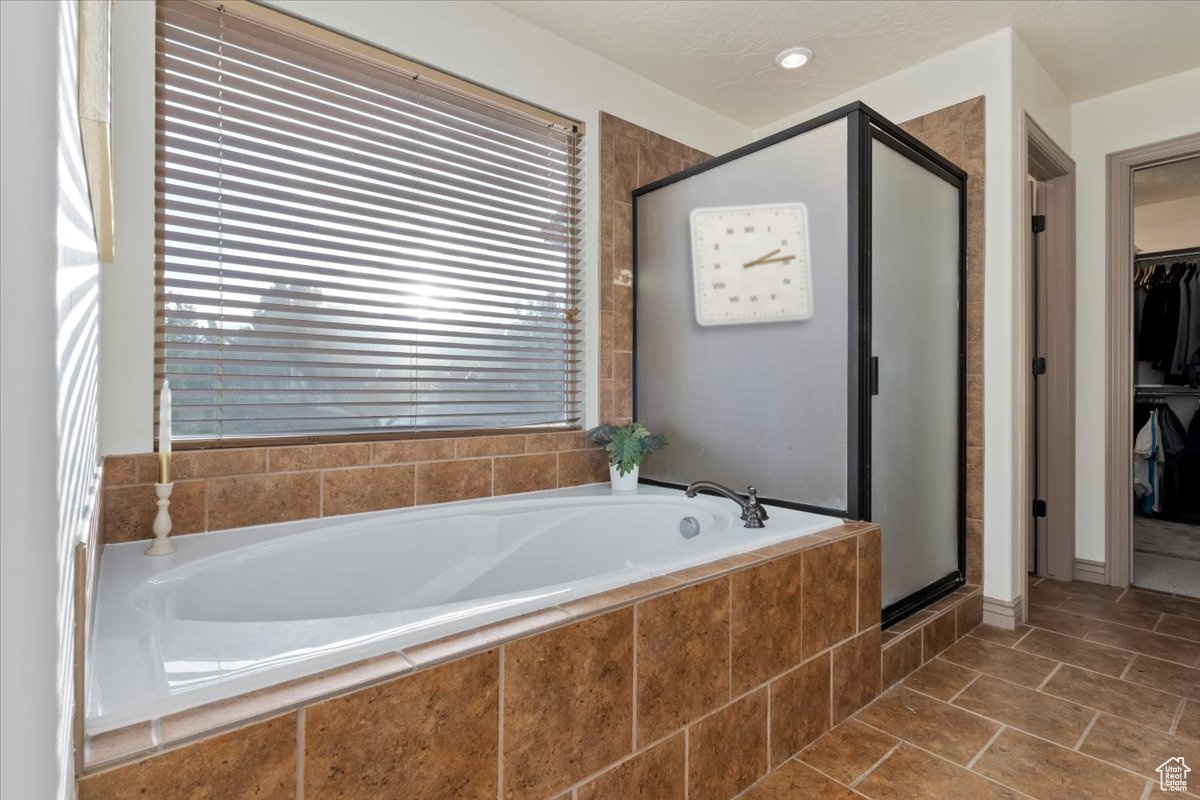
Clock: 2.14
